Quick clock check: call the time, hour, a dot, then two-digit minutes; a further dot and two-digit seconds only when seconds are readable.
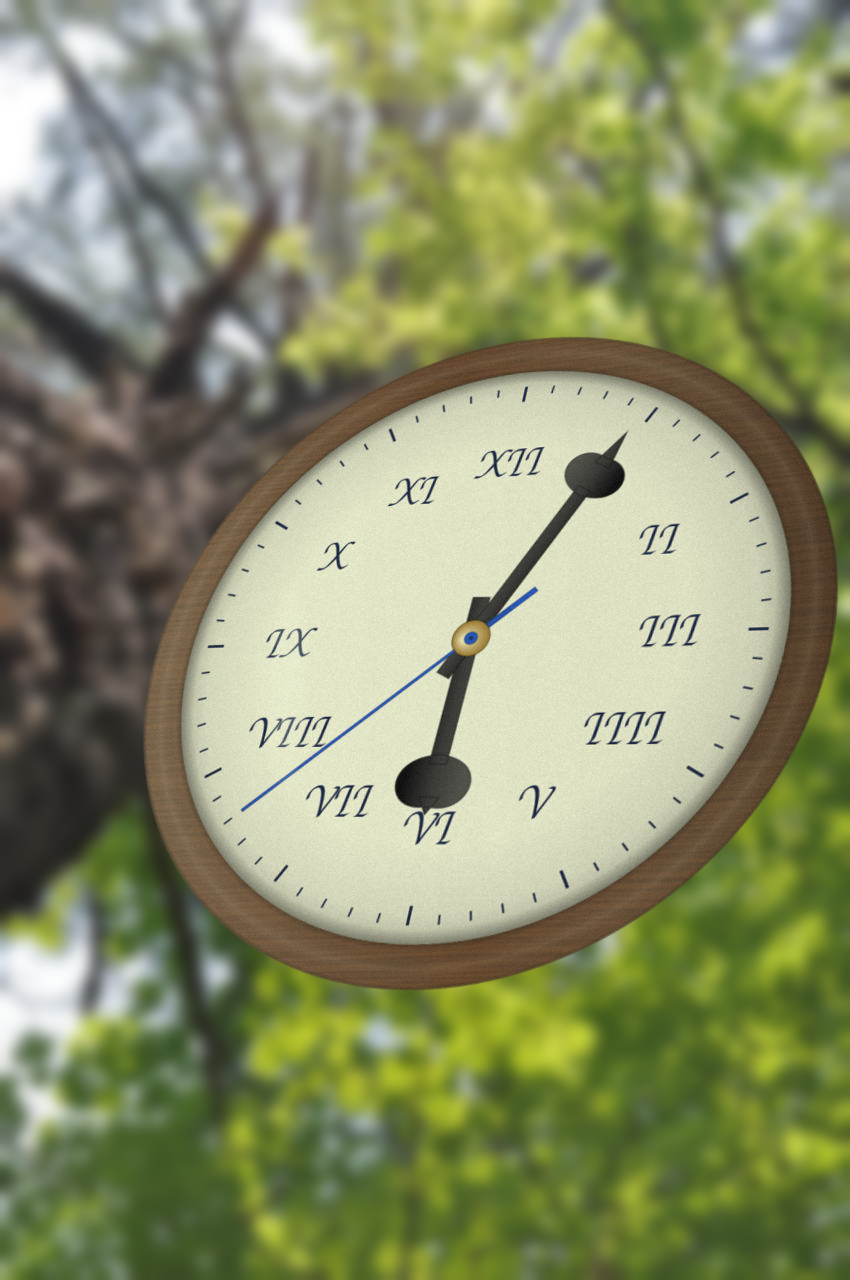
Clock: 6.04.38
